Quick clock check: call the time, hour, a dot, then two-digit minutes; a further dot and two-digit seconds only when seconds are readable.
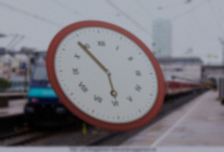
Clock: 5.54
